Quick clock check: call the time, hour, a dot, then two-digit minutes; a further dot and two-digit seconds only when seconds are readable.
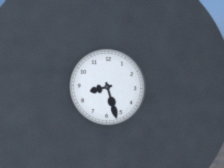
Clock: 8.27
